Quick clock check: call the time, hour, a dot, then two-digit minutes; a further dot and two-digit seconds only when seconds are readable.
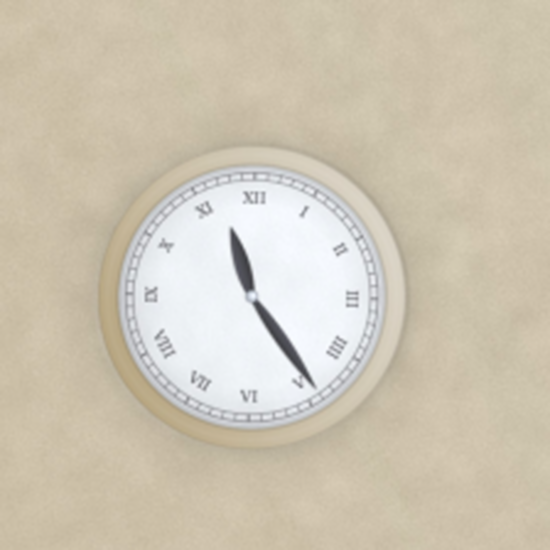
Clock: 11.24
